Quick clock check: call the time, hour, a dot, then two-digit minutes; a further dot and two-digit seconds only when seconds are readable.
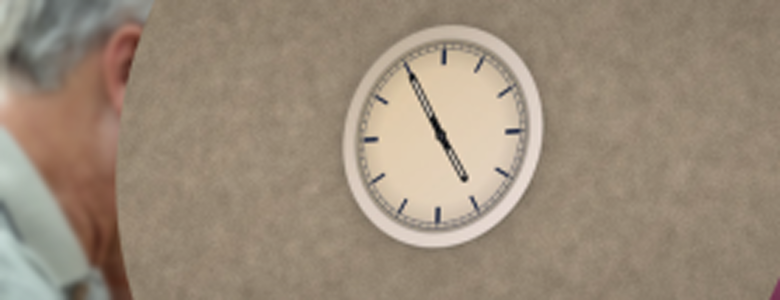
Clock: 4.55
